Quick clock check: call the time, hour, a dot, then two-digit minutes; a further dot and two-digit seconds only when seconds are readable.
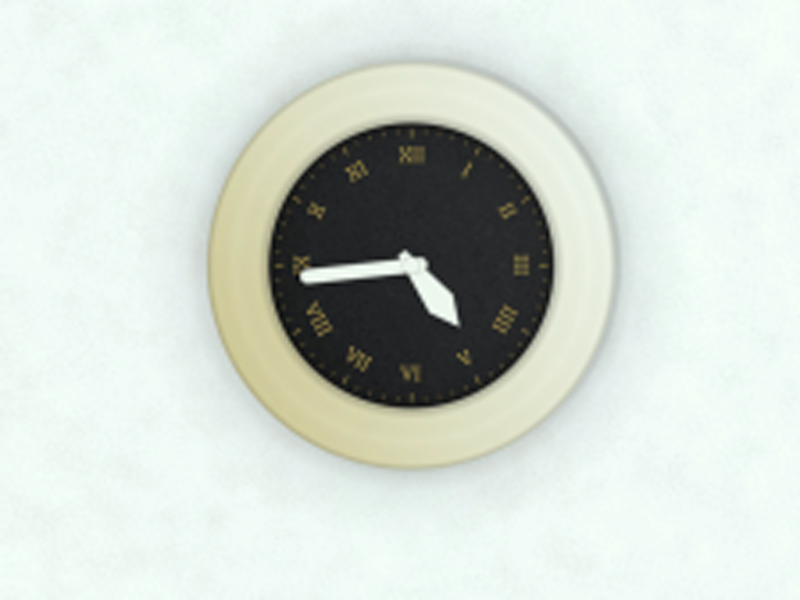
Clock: 4.44
